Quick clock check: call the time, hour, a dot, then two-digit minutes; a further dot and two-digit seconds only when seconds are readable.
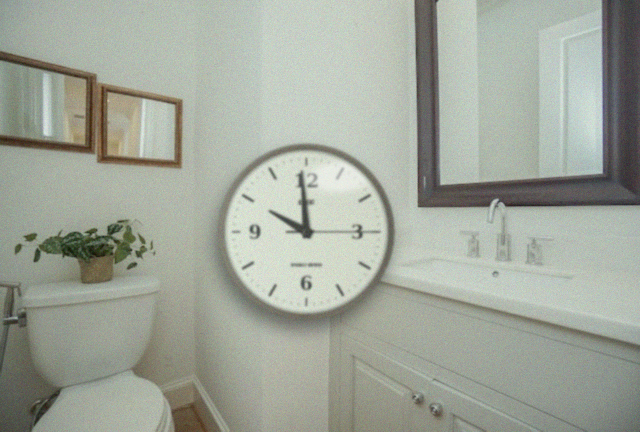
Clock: 9.59.15
